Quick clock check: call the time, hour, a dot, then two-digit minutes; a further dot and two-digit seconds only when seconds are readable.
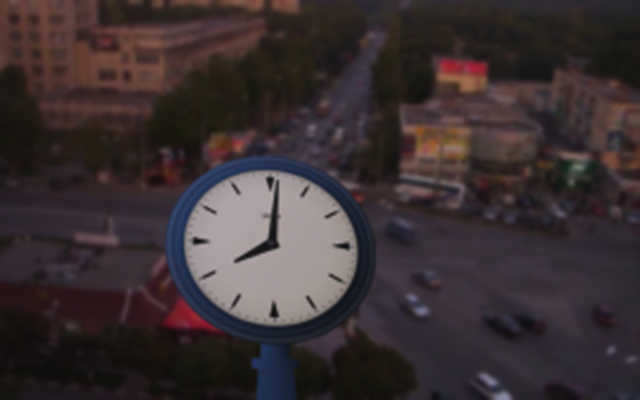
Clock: 8.01
